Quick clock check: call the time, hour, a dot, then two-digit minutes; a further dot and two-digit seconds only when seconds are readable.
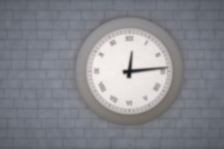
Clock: 12.14
